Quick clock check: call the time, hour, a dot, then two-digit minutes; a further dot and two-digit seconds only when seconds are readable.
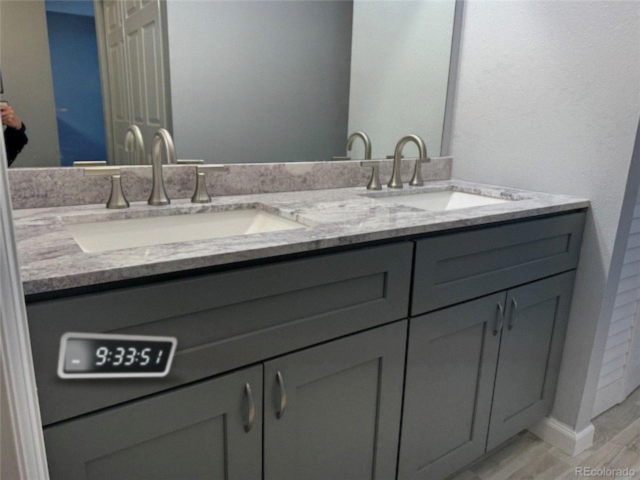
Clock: 9.33.51
